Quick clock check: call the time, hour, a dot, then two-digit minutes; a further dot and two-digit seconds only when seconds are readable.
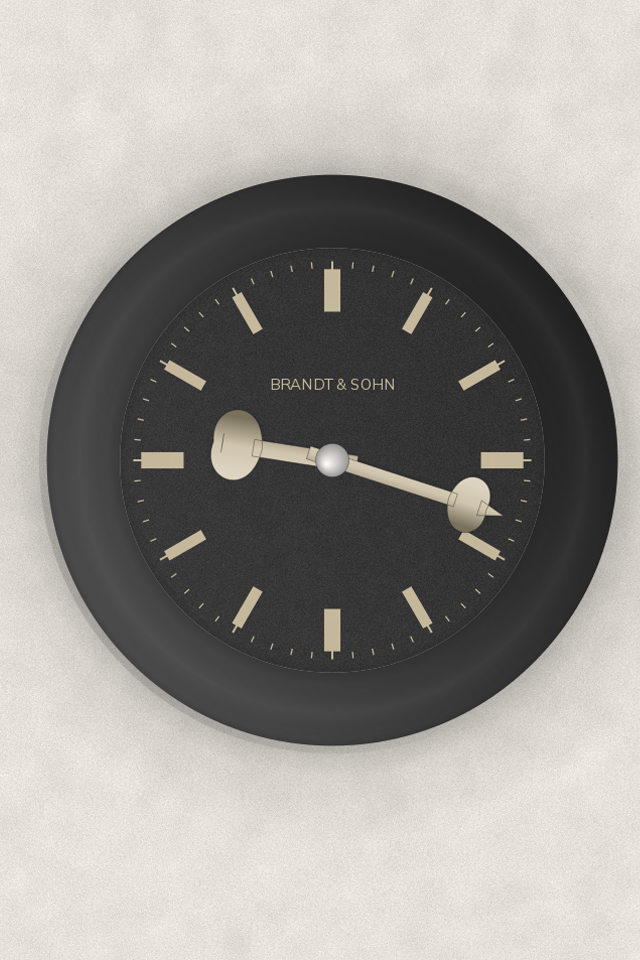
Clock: 9.18
